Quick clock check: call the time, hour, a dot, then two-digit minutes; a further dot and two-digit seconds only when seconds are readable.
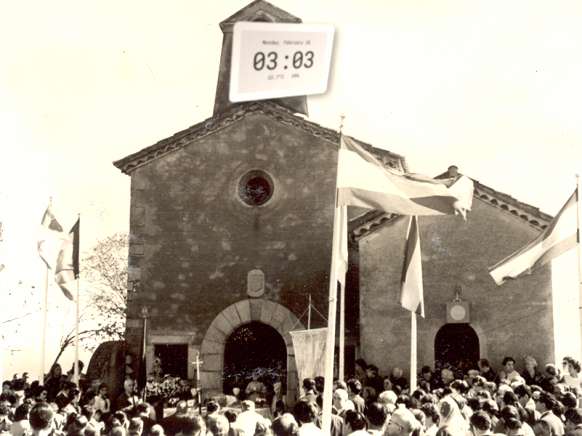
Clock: 3.03
